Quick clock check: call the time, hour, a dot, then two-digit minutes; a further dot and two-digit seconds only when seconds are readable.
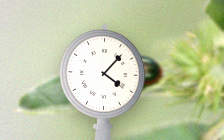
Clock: 4.07
